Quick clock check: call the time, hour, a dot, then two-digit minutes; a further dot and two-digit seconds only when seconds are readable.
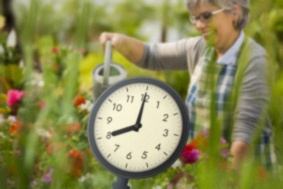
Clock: 8.00
